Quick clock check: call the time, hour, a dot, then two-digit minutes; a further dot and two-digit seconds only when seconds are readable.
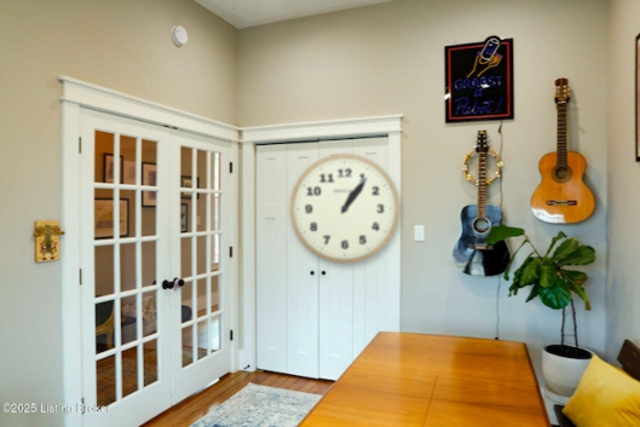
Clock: 1.06
